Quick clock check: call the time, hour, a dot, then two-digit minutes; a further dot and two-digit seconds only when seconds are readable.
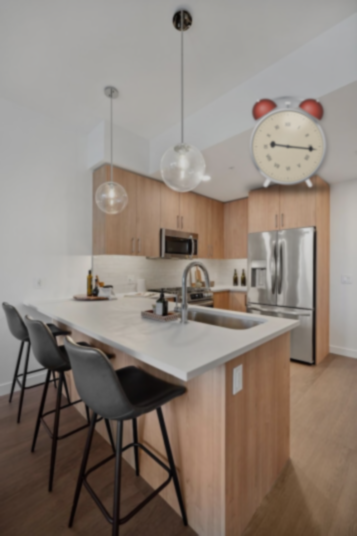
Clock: 9.16
